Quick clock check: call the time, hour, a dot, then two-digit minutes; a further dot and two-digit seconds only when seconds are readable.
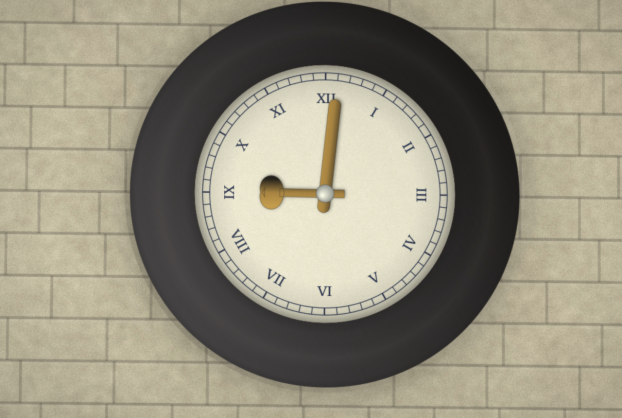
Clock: 9.01
